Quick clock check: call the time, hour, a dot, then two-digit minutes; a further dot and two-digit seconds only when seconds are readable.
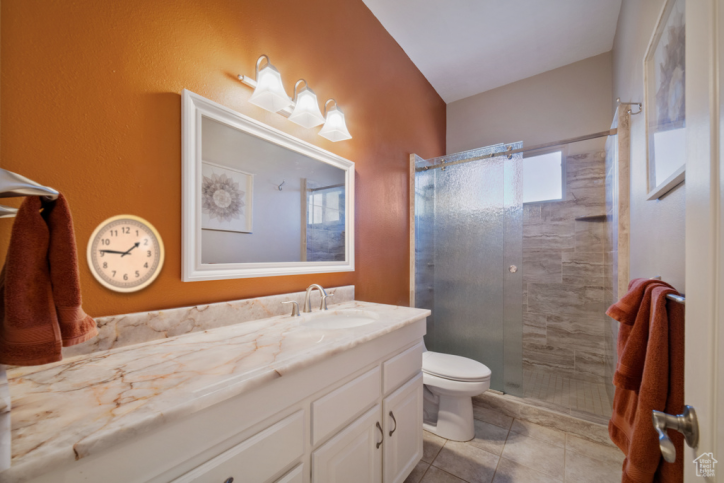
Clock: 1.46
